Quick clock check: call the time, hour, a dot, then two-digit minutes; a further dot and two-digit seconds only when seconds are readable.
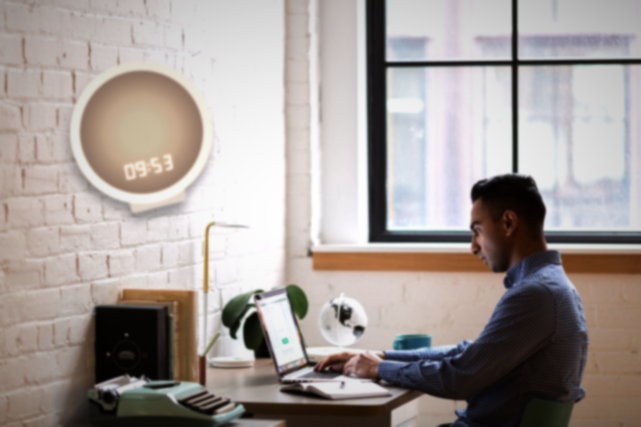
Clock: 9.53
